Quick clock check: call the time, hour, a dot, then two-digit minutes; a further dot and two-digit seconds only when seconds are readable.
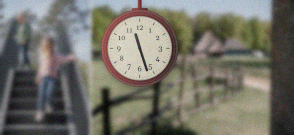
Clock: 11.27
